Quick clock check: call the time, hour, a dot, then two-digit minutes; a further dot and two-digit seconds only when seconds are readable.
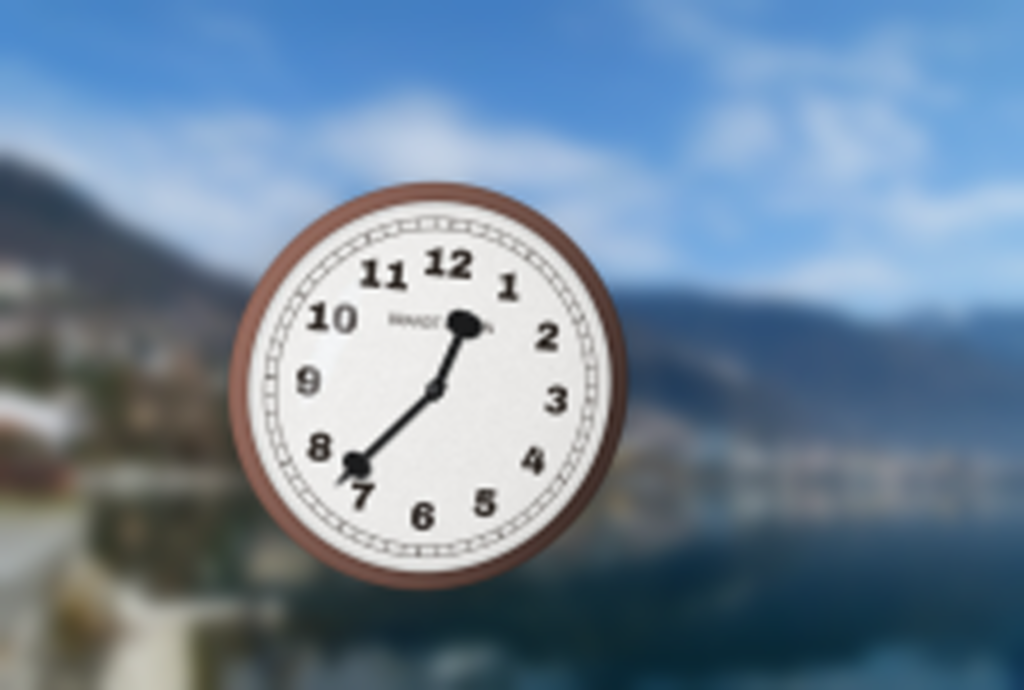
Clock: 12.37
